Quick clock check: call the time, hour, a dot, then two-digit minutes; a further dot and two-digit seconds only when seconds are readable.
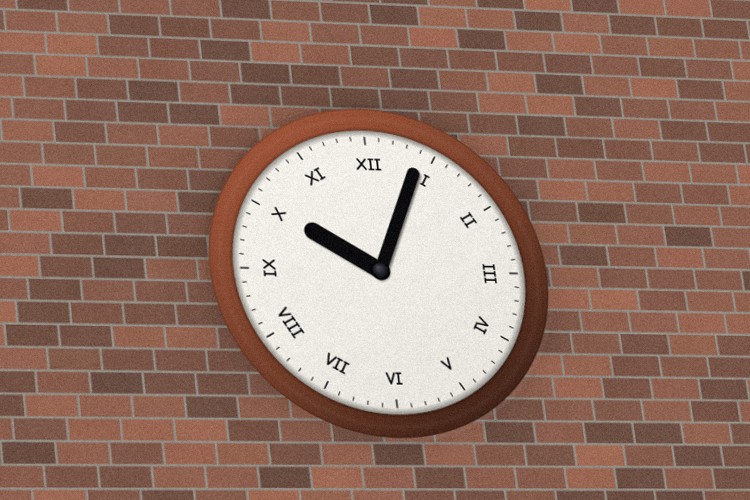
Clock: 10.04
